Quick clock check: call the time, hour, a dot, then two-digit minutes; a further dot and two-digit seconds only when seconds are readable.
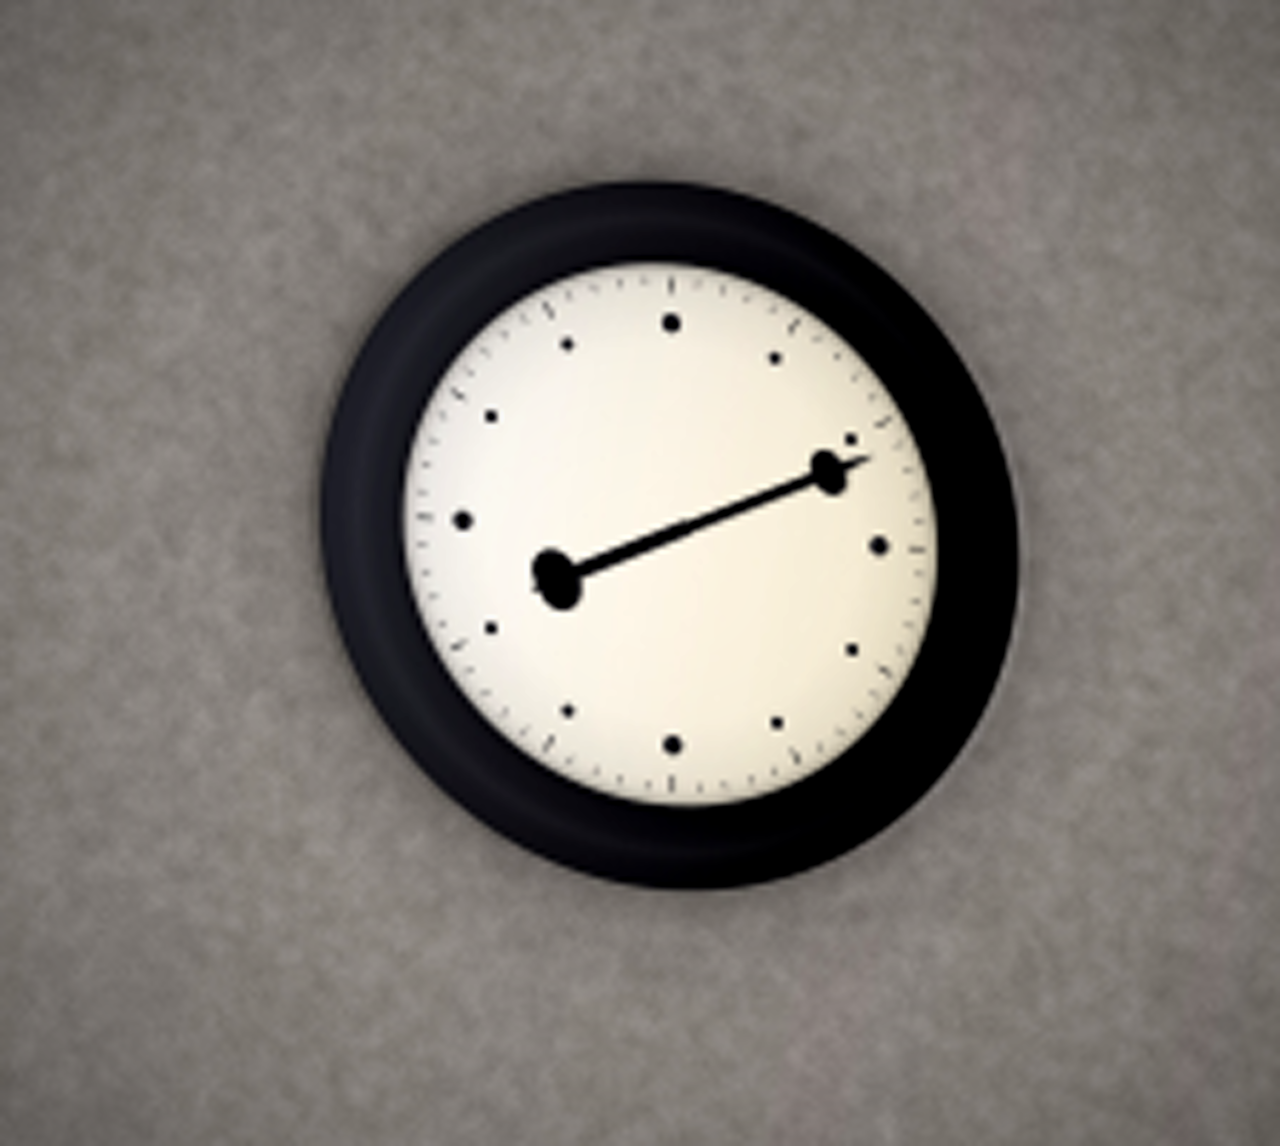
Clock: 8.11
